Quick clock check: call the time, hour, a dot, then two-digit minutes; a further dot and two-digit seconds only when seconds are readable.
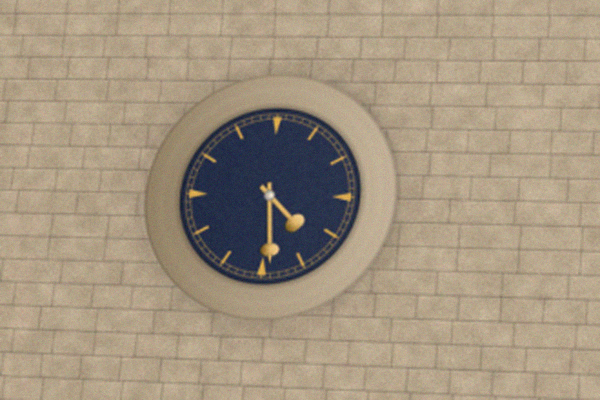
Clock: 4.29
